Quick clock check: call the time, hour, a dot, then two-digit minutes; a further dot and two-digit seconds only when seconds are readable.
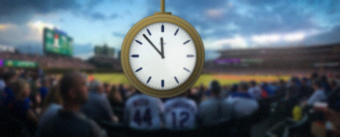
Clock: 11.53
